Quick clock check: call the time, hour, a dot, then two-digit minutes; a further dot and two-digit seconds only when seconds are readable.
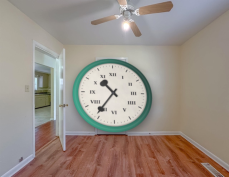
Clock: 10.36
